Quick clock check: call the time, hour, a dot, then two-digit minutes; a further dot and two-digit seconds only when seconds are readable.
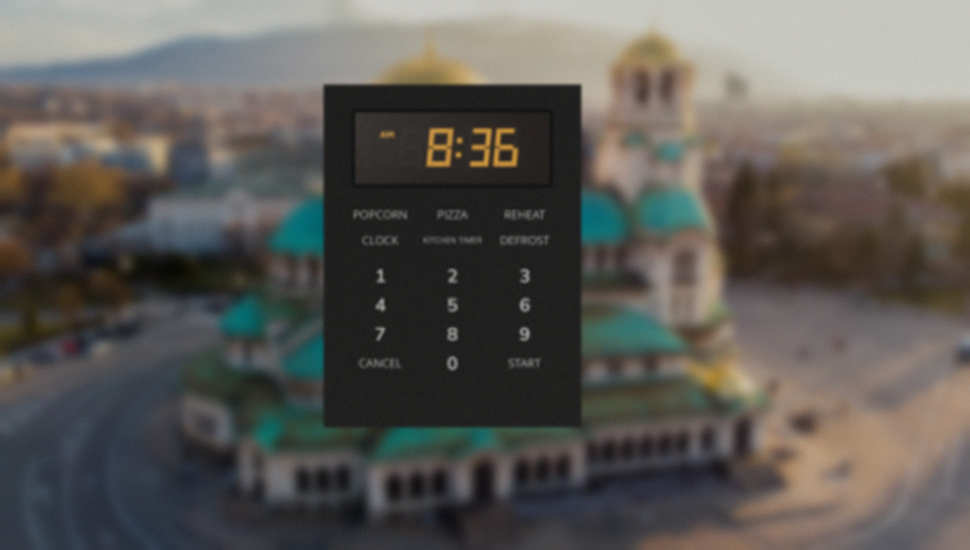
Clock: 8.36
